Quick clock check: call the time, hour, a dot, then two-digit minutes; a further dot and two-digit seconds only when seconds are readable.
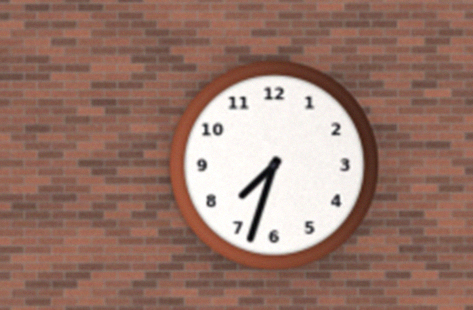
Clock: 7.33
